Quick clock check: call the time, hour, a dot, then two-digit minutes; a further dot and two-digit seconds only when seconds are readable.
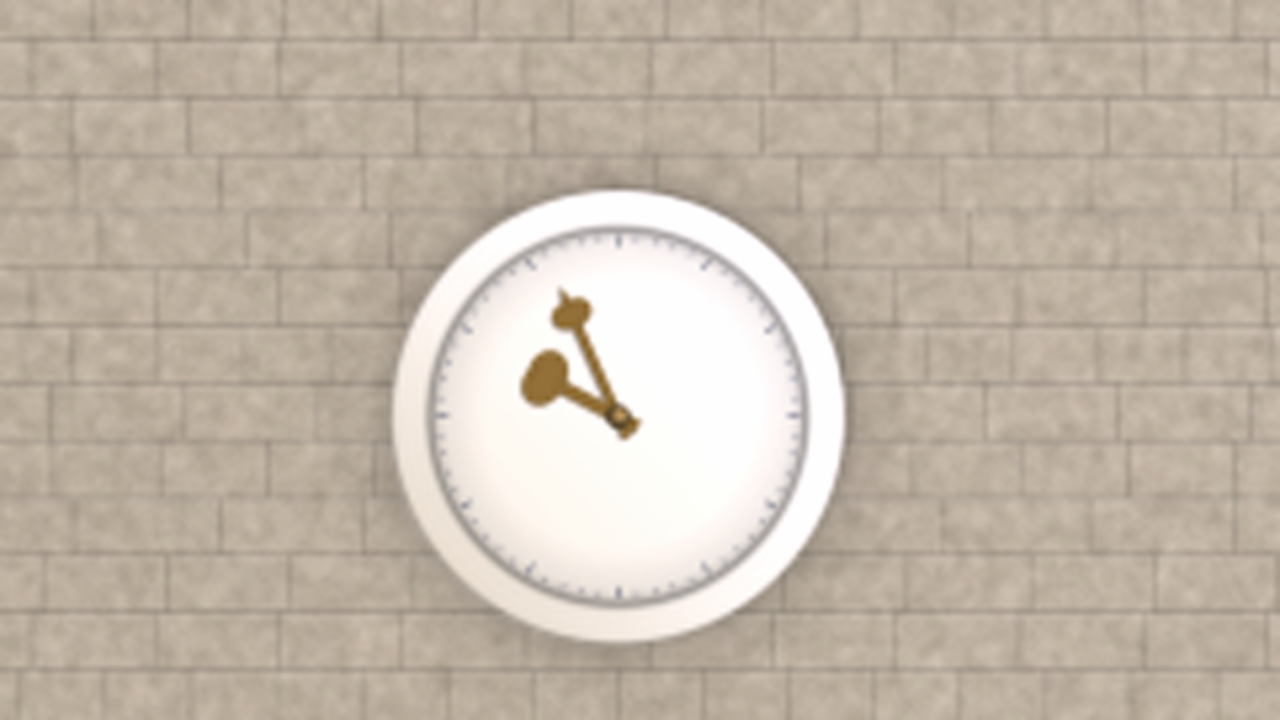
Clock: 9.56
